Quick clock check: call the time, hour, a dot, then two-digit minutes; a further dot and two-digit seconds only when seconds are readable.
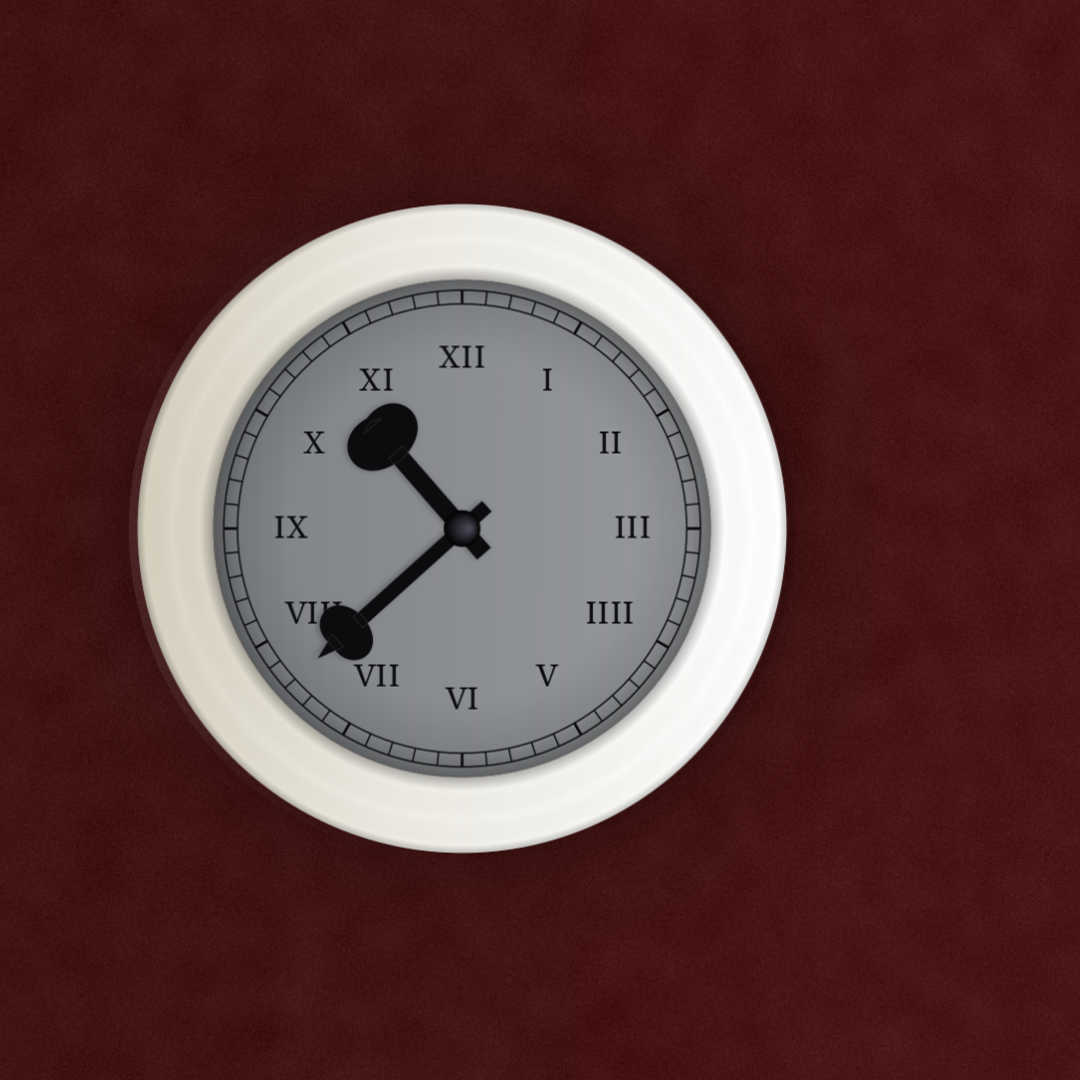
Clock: 10.38
